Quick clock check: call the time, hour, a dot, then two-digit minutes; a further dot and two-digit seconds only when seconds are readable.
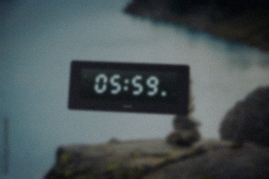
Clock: 5.59
